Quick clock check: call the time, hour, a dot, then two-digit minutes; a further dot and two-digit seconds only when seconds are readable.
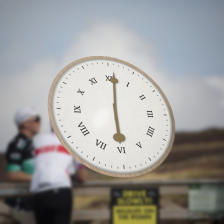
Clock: 6.01
